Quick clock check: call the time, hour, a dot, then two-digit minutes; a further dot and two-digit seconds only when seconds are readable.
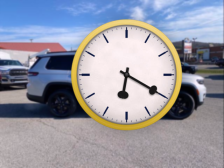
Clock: 6.20
